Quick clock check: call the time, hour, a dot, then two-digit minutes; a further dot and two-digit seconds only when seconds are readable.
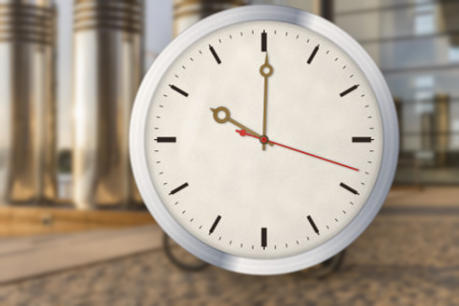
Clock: 10.00.18
